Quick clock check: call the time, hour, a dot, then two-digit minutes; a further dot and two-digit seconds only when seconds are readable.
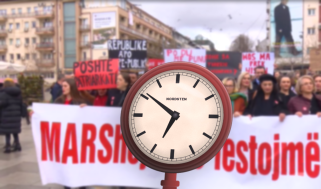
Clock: 6.51
